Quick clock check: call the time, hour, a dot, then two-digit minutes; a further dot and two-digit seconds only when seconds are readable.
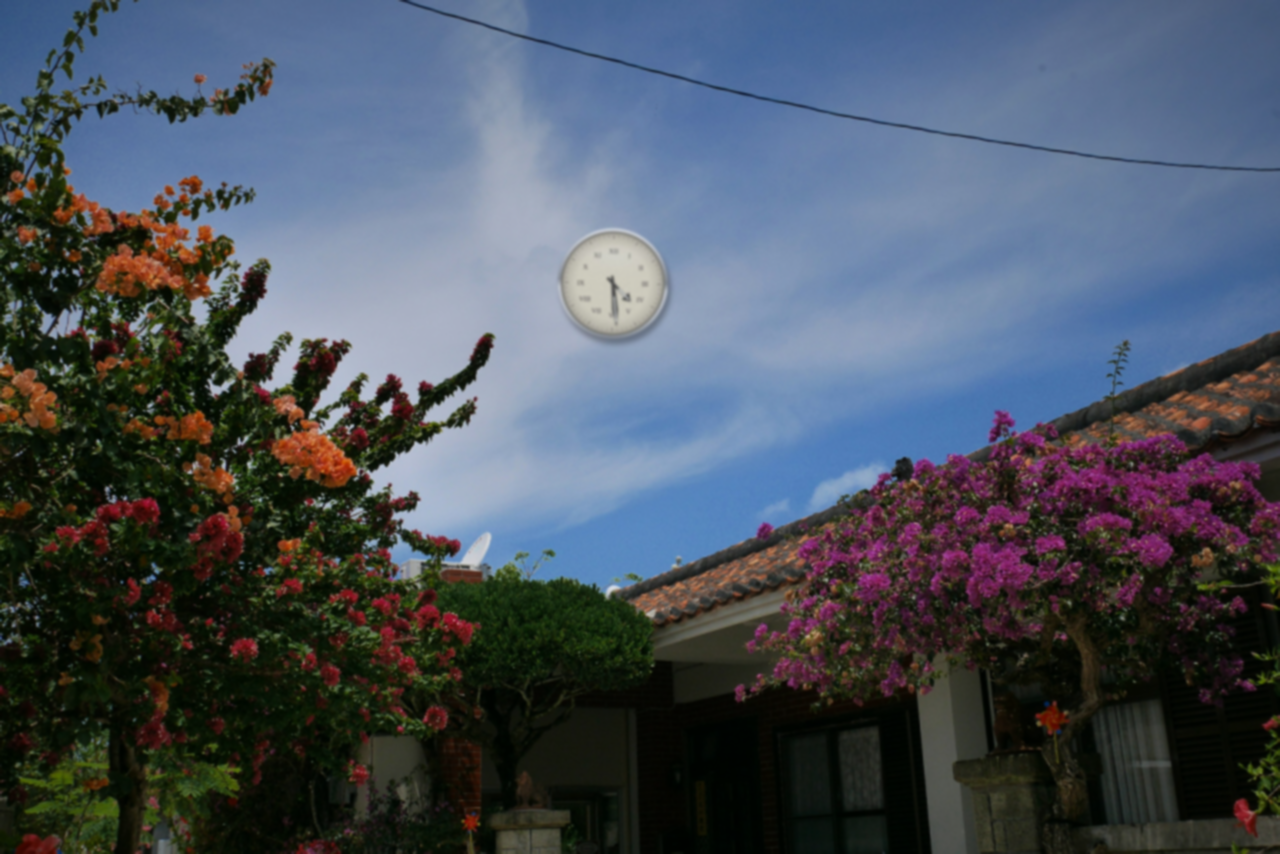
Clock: 4.29
